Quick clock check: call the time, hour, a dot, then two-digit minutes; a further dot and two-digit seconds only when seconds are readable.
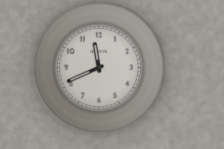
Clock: 11.41
